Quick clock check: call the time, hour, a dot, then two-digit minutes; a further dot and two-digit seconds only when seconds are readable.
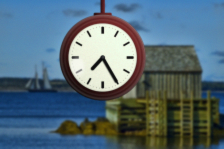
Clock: 7.25
